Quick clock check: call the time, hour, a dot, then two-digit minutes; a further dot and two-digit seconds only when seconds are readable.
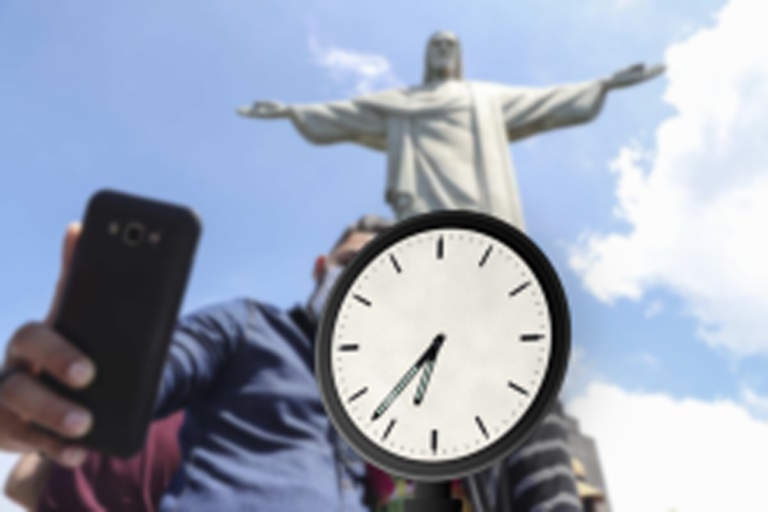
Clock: 6.37
